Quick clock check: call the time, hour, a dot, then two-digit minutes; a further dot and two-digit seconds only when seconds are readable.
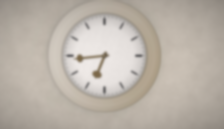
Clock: 6.44
